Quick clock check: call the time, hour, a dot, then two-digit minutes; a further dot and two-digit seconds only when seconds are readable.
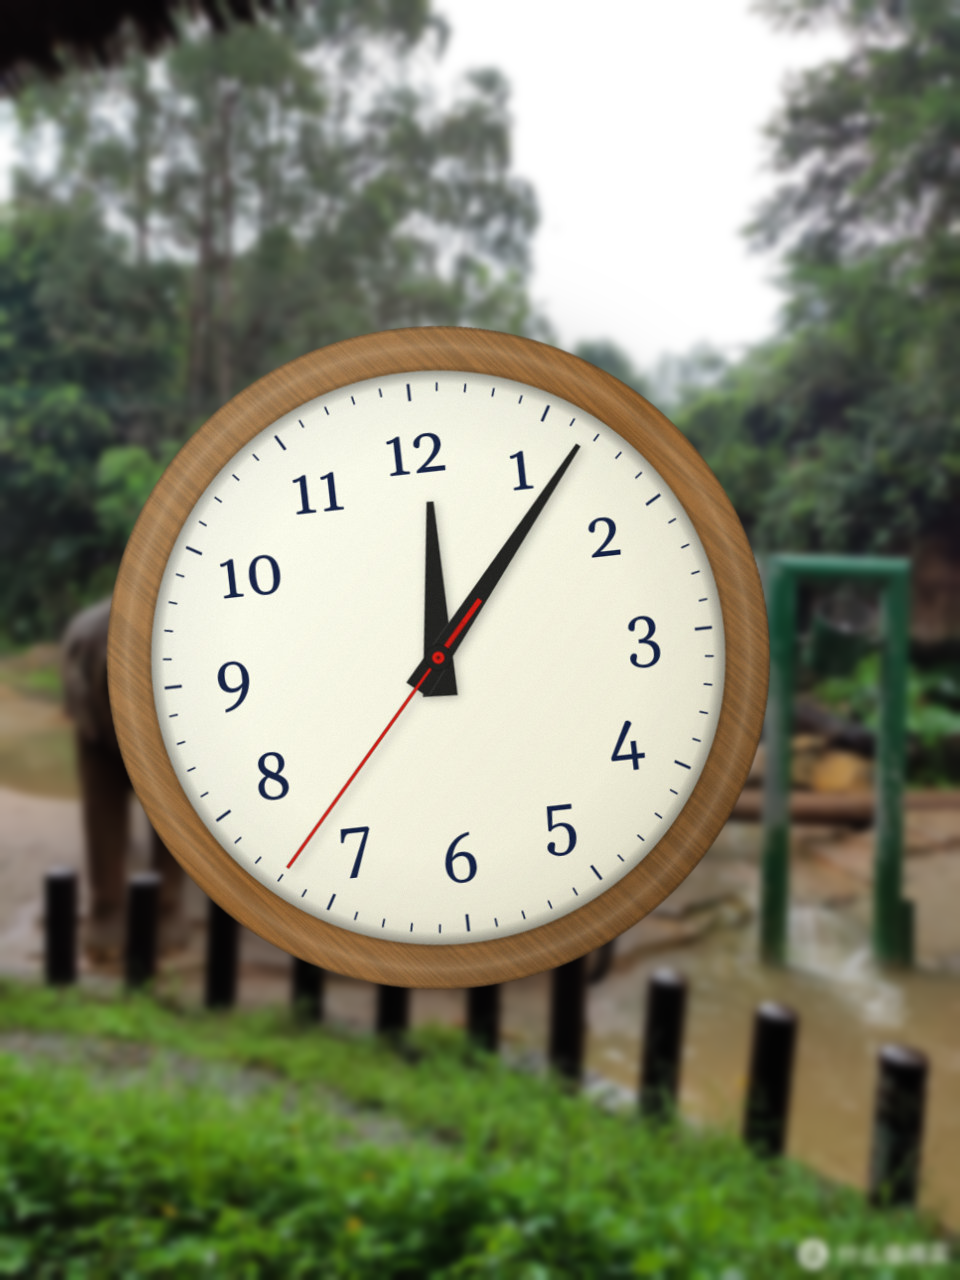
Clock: 12.06.37
